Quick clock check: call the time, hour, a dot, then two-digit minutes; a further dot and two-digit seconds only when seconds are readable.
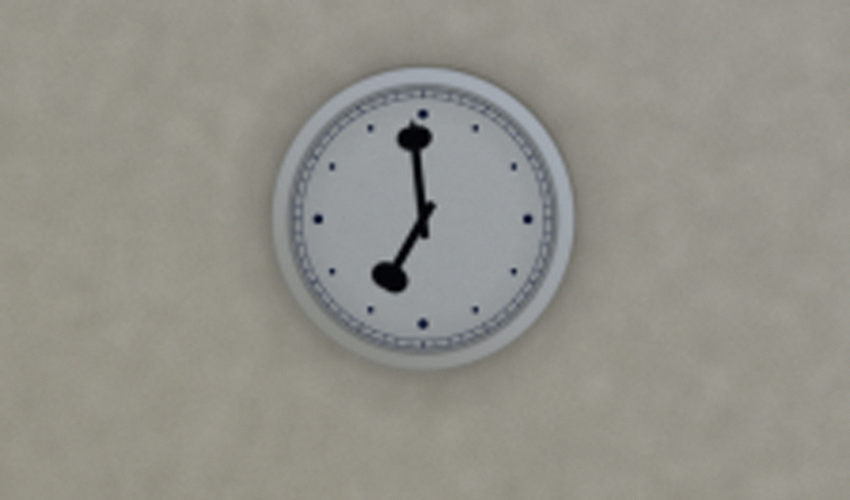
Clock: 6.59
